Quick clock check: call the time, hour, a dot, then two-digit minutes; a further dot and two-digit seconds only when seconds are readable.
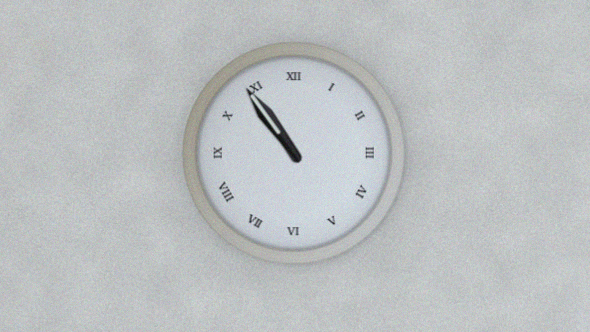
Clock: 10.54
